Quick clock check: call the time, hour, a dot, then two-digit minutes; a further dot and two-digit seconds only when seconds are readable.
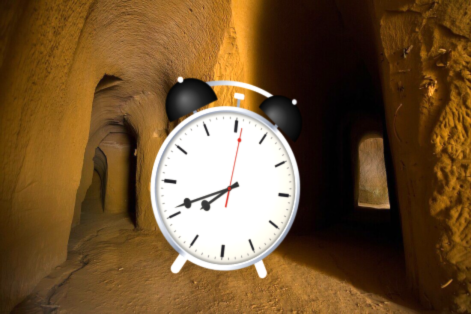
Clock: 7.41.01
